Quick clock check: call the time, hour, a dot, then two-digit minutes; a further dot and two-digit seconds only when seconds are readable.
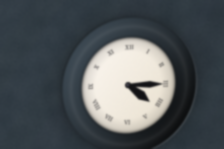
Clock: 4.15
